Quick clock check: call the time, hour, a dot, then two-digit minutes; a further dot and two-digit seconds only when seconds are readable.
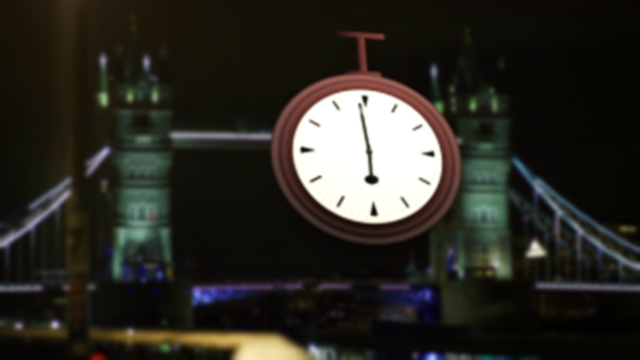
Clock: 5.59
